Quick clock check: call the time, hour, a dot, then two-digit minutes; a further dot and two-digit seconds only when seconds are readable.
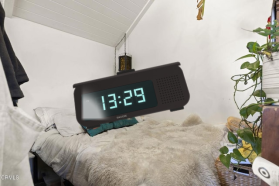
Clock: 13.29
